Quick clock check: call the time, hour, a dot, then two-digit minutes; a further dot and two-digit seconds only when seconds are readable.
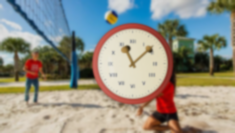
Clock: 11.08
